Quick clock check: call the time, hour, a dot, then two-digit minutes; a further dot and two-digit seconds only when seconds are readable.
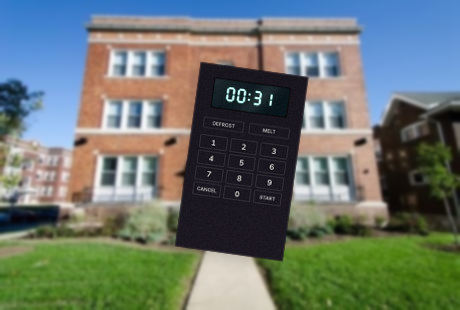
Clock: 0.31
